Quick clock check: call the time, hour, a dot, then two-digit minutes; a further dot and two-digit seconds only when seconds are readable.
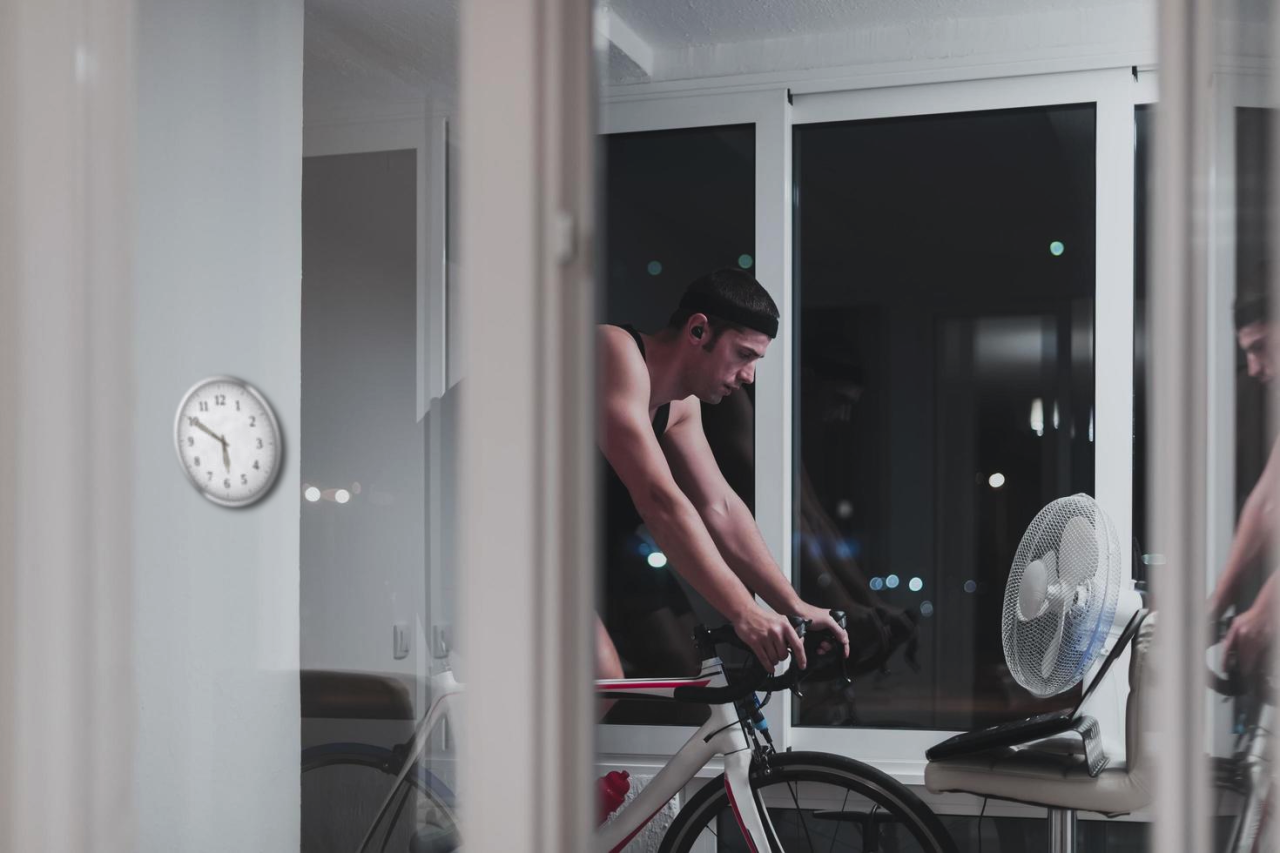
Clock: 5.50
